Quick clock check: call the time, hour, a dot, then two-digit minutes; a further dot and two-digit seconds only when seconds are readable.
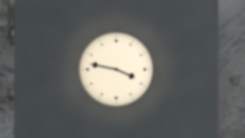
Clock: 3.47
